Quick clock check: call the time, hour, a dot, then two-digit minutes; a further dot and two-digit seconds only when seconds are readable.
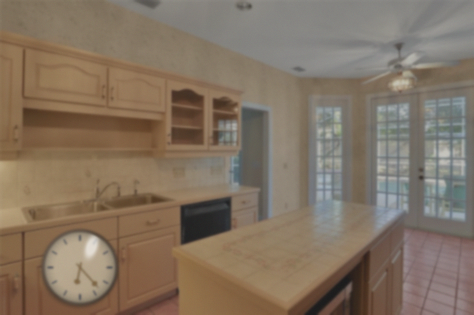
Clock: 6.23
